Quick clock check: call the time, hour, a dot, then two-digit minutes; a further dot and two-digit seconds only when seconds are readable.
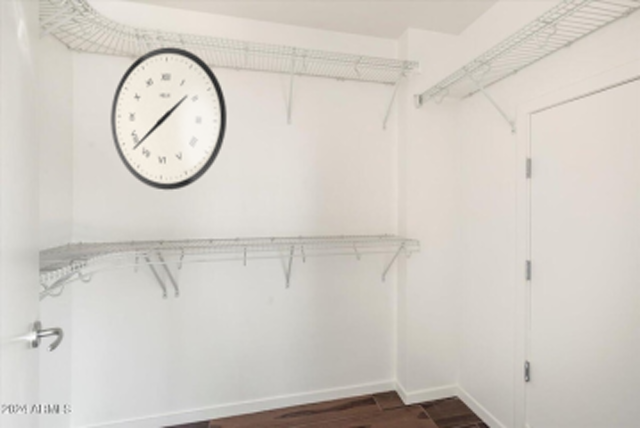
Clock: 1.38
